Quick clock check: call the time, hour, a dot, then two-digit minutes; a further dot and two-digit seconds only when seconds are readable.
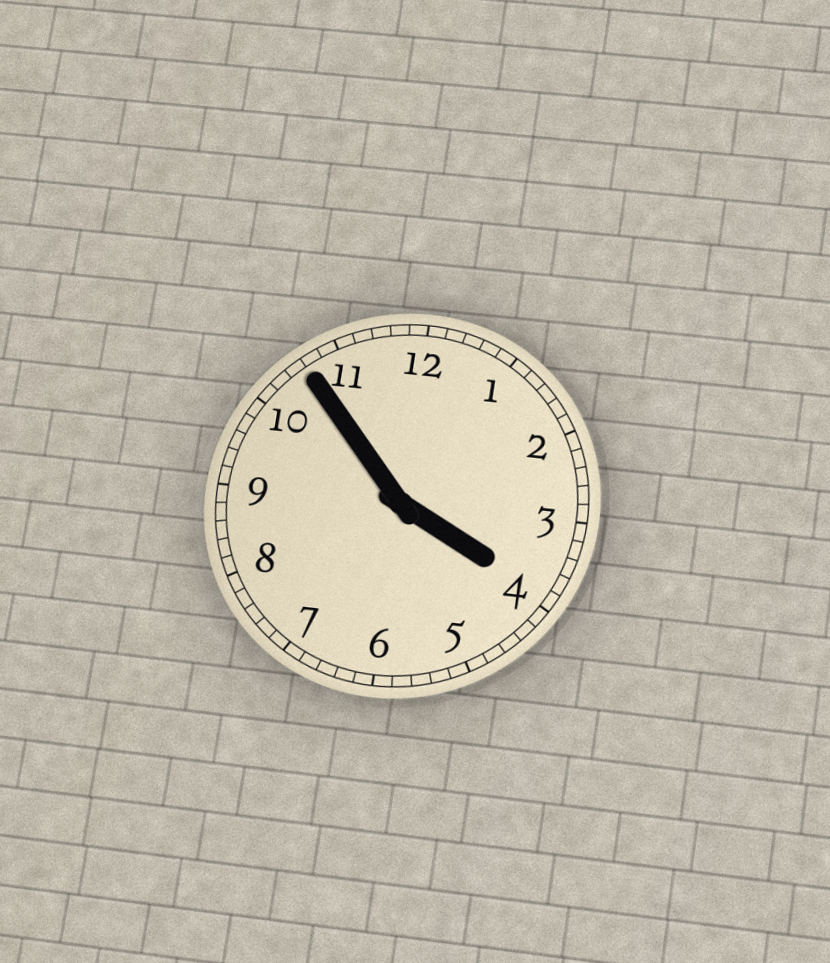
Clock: 3.53
